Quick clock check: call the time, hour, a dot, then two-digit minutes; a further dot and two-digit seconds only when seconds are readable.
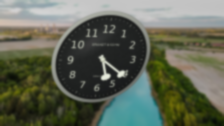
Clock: 5.21
